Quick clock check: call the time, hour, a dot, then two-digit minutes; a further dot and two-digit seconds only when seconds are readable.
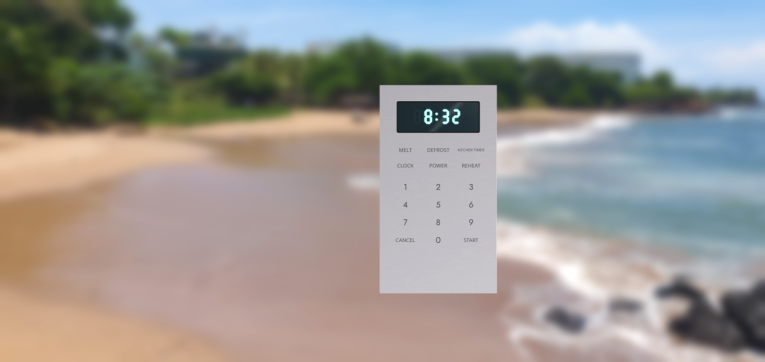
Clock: 8.32
